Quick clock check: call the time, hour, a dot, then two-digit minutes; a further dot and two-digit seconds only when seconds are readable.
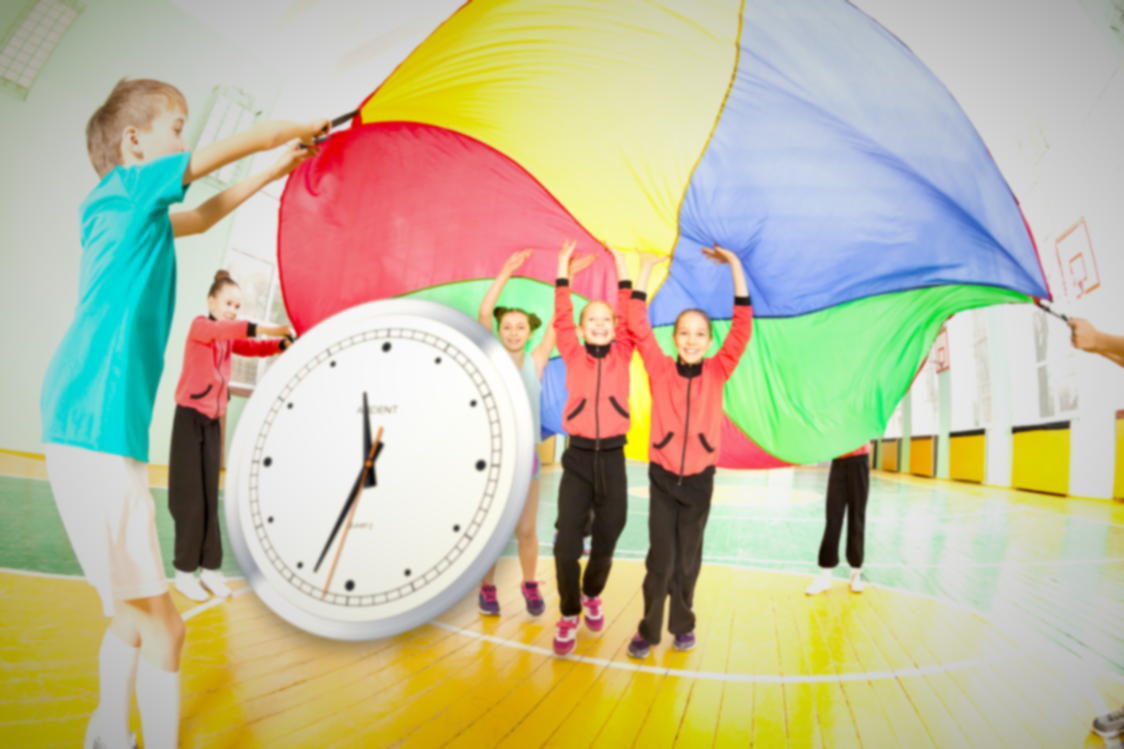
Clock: 11.33.32
